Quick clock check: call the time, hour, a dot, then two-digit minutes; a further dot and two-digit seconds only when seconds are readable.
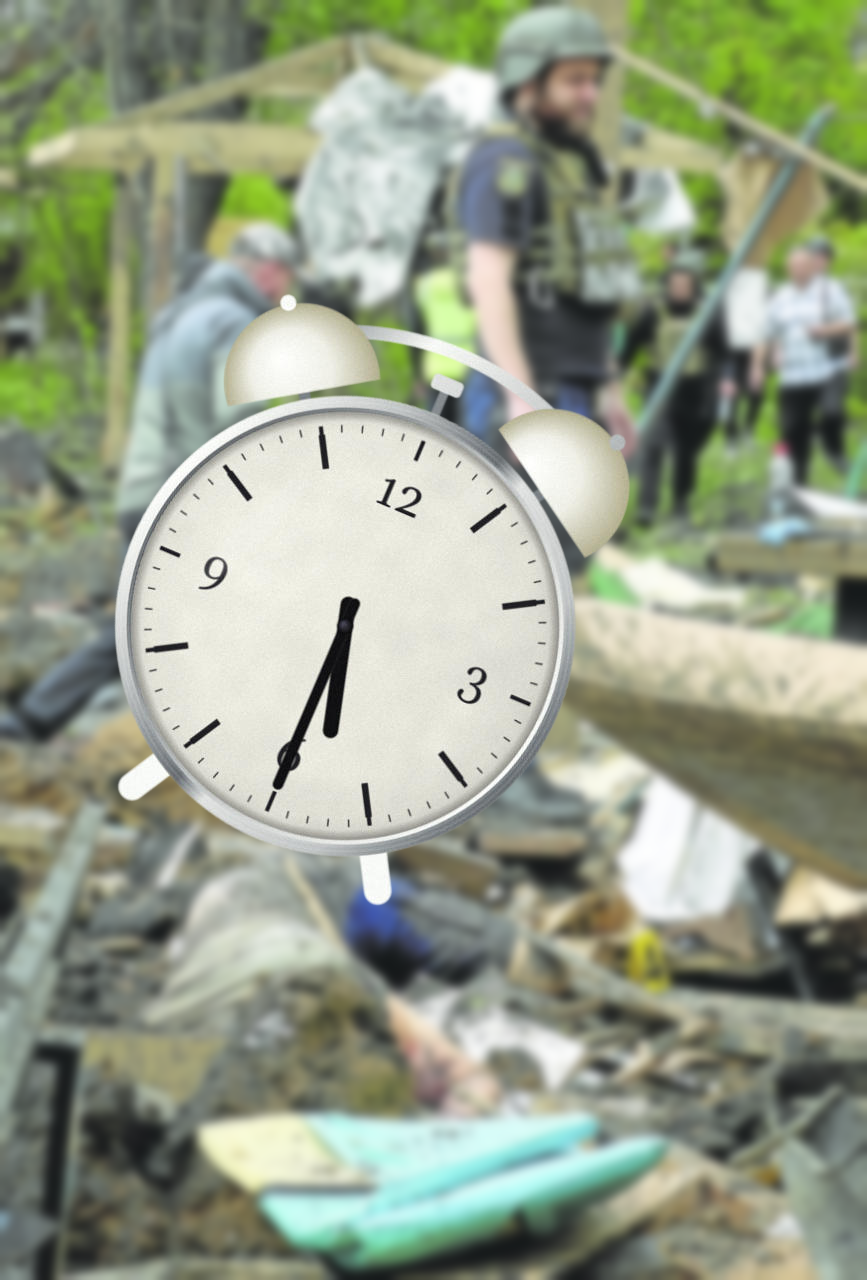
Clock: 5.30
